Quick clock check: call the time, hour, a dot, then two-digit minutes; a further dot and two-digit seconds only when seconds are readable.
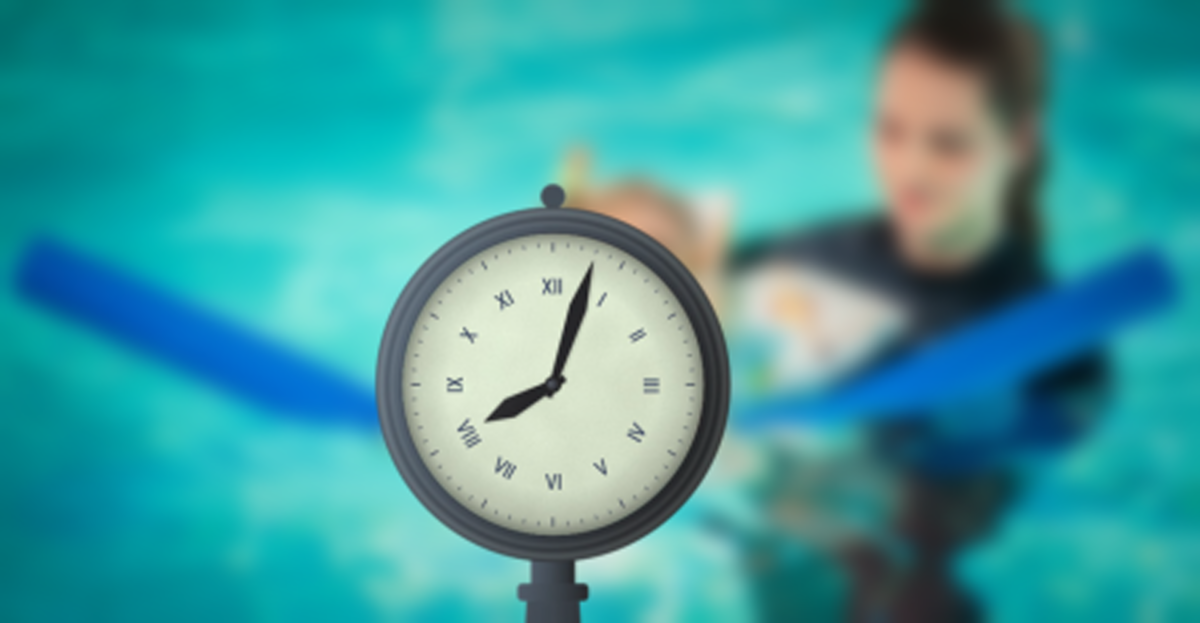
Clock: 8.03
